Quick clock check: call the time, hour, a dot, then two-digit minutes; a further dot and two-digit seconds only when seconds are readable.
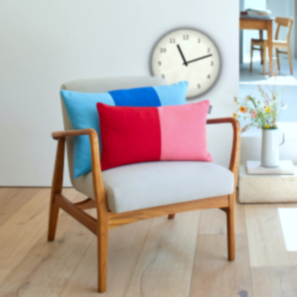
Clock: 11.12
